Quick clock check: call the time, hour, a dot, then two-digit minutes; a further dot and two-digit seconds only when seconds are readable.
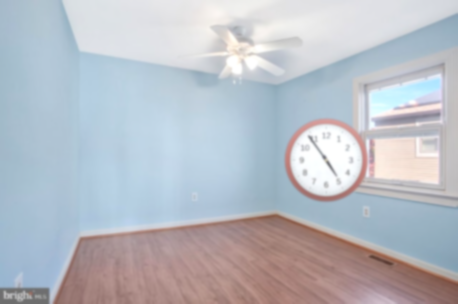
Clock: 4.54
